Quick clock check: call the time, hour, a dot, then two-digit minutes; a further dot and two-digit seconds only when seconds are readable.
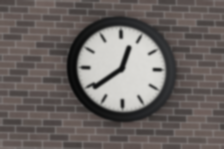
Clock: 12.39
